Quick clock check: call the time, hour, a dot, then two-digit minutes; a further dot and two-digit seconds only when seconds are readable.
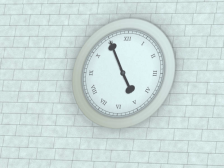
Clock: 4.55
